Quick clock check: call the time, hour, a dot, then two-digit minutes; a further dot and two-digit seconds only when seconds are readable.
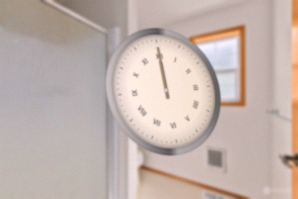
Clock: 12.00
